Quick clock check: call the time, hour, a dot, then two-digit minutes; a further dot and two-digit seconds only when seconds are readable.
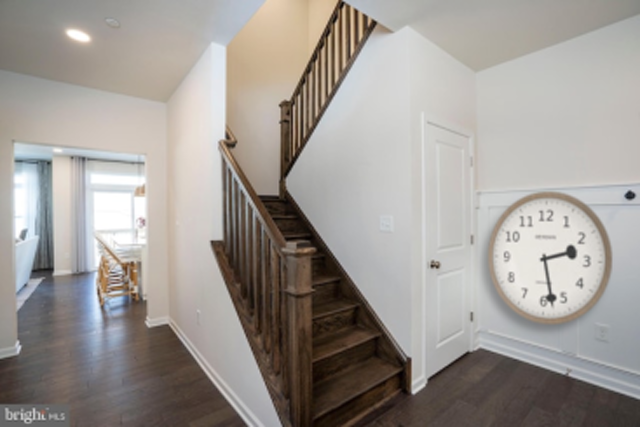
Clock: 2.28
